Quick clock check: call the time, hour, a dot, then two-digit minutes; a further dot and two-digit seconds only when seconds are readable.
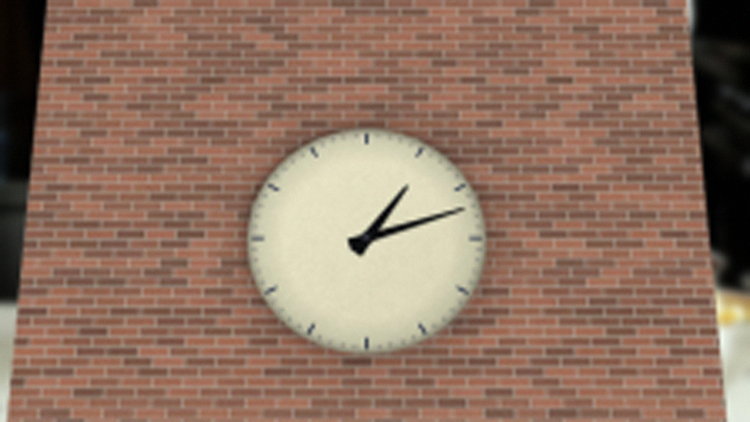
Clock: 1.12
